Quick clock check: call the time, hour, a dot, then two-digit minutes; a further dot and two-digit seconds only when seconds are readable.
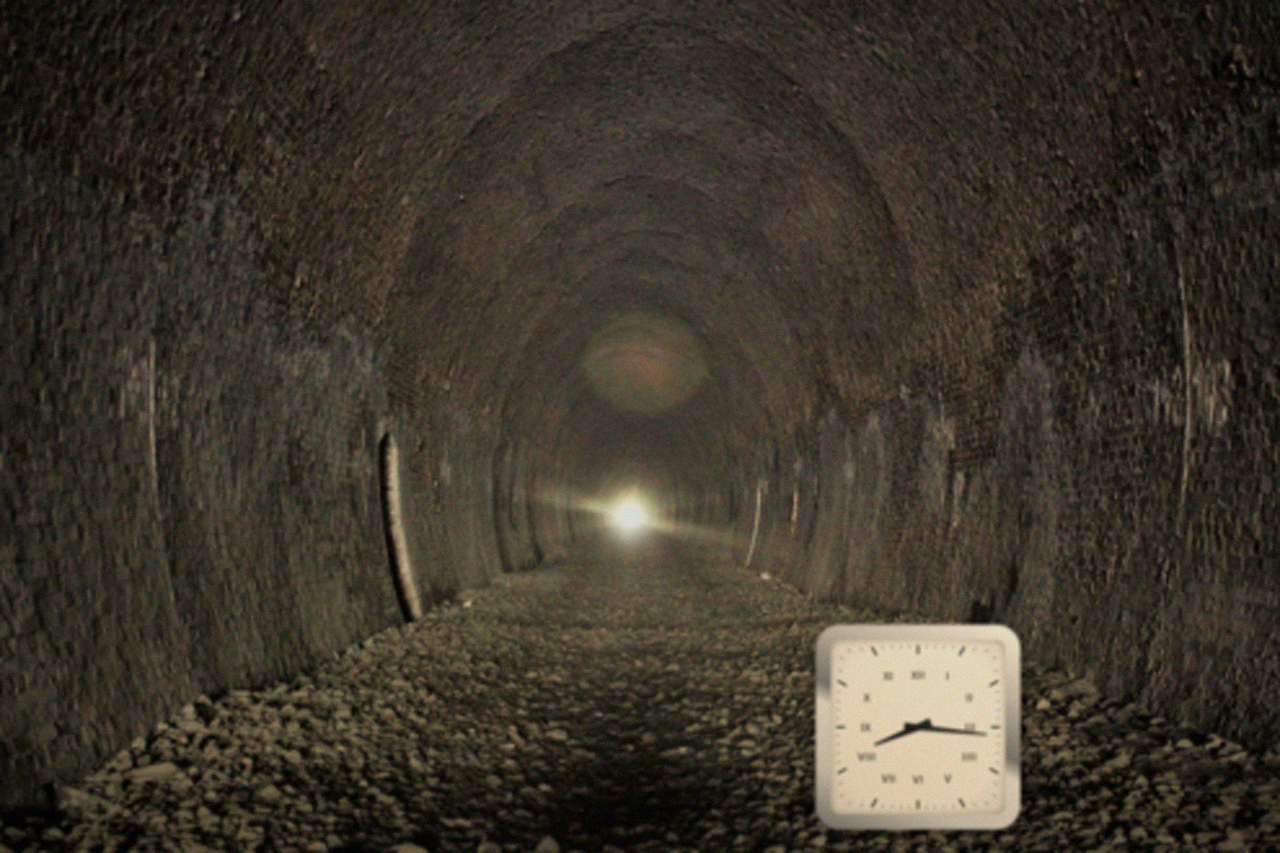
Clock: 8.16
